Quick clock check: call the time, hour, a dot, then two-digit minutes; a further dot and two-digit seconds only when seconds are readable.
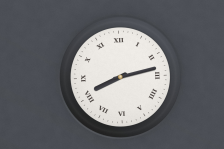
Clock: 8.13
